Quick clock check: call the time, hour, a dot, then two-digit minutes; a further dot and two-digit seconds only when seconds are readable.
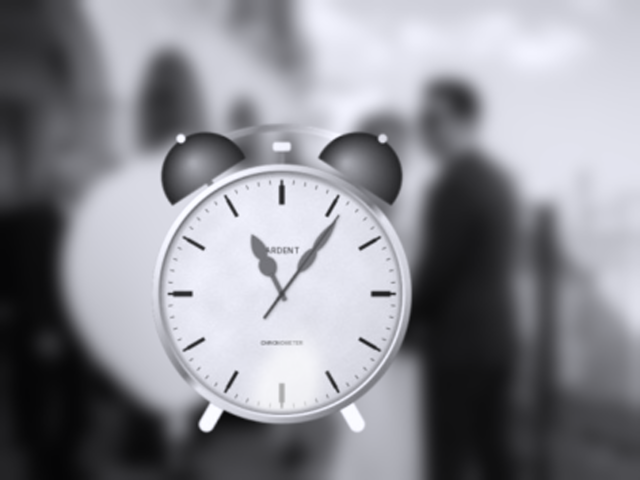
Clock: 11.06.06
